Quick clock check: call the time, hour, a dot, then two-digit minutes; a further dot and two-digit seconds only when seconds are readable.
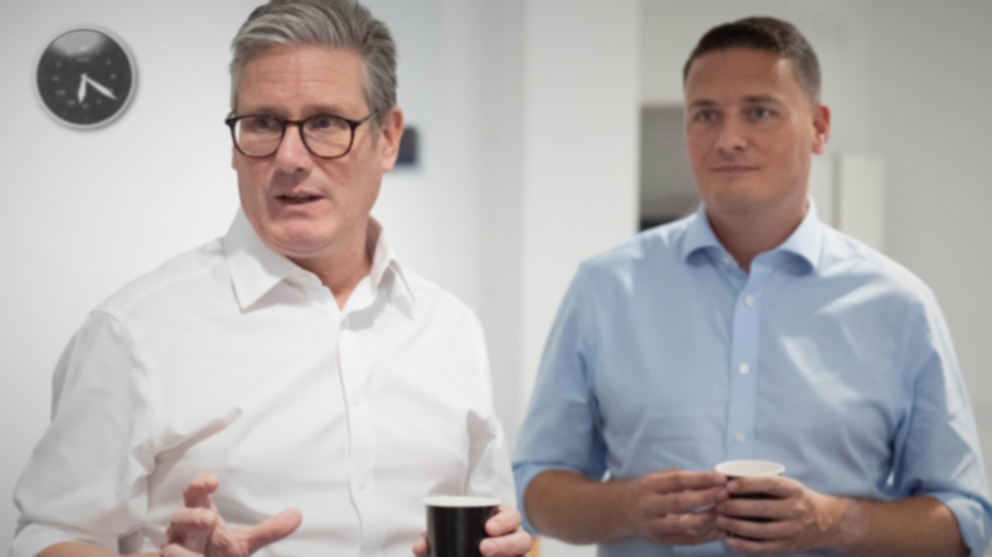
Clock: 6.21
